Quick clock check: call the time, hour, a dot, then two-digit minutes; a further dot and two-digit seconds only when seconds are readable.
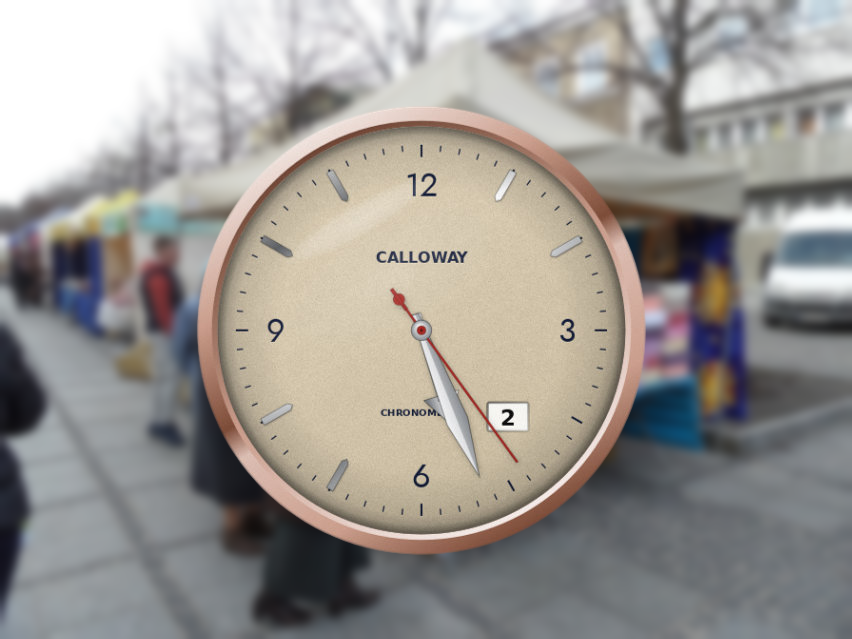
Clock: 5.26.24
